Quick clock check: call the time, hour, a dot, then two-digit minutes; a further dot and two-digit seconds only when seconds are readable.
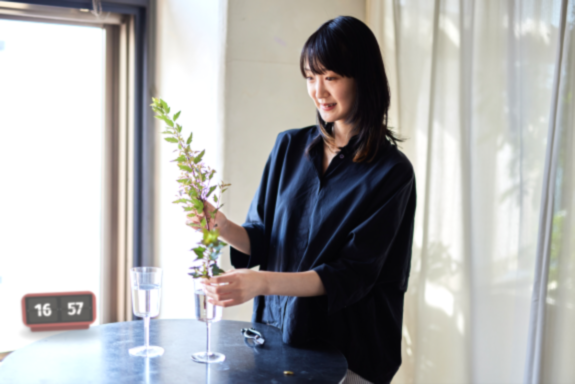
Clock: 16.57
